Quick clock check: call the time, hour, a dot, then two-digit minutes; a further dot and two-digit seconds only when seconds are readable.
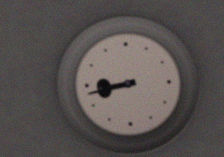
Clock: 8.43
